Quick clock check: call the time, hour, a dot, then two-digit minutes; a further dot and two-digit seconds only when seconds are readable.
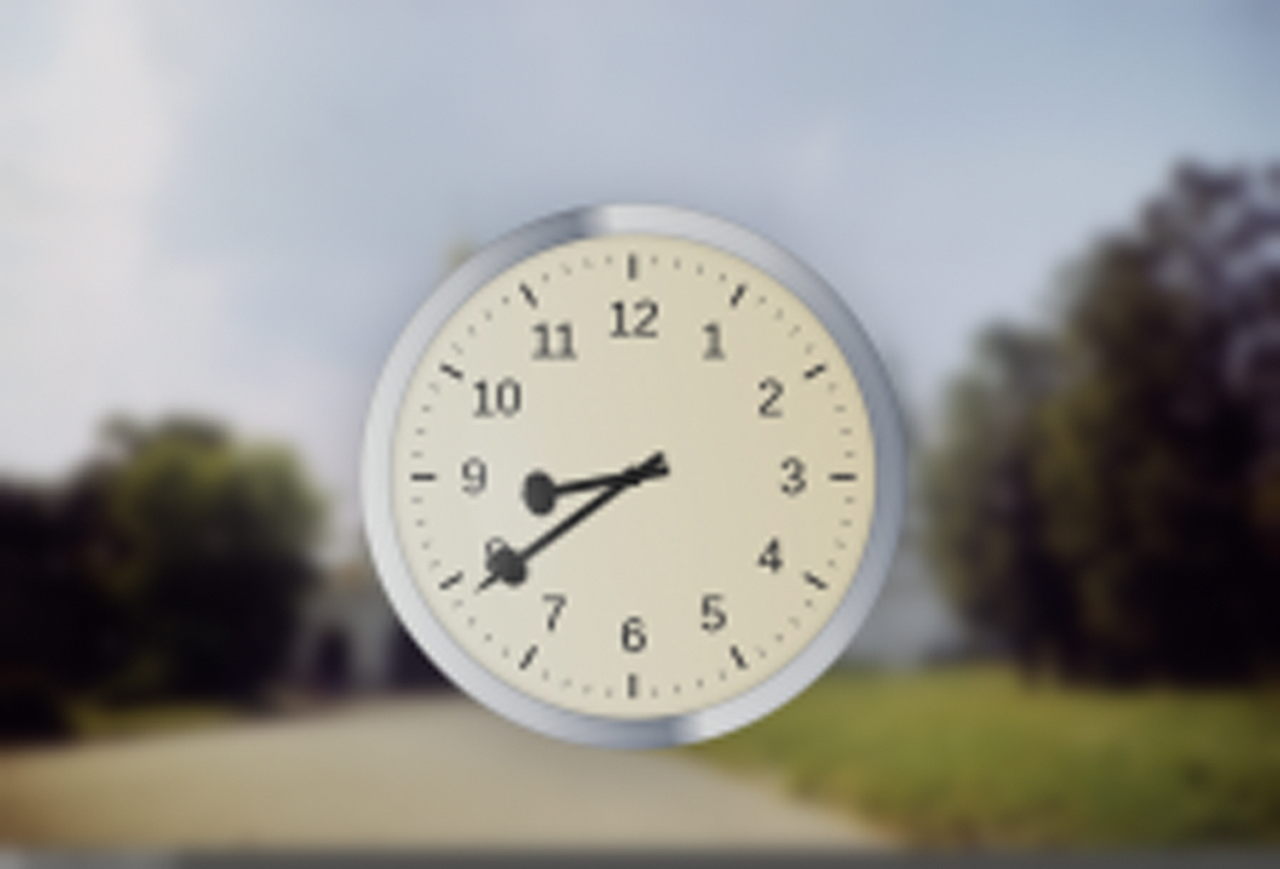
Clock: 8.39
